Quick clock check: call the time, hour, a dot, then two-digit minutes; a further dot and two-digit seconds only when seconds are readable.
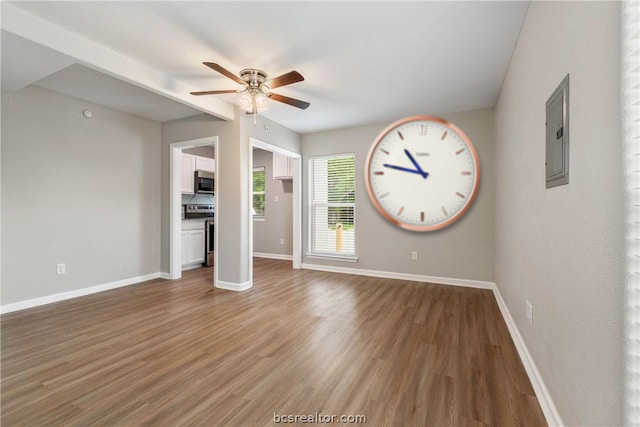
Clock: 10.47
